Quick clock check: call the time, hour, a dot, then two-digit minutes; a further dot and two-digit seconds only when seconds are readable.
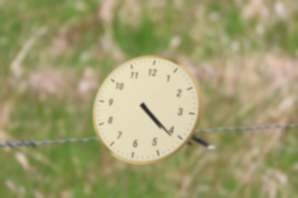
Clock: 4.21
